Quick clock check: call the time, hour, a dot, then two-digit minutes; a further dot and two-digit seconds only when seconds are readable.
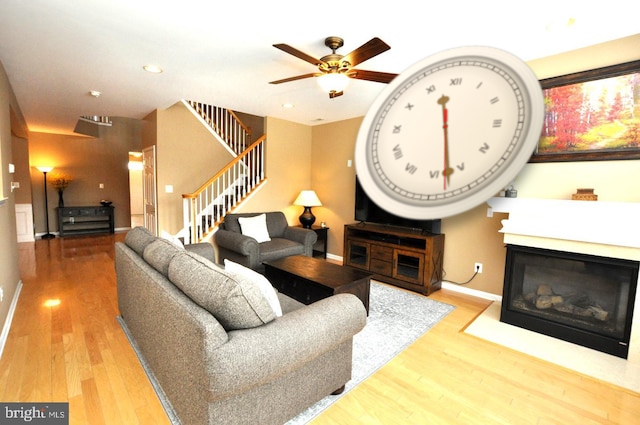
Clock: 11.27.28
